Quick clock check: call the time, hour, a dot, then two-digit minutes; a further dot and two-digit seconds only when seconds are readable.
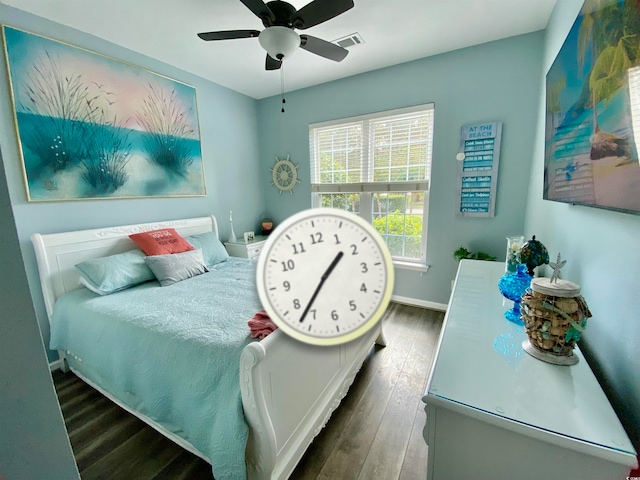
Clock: 1.37
